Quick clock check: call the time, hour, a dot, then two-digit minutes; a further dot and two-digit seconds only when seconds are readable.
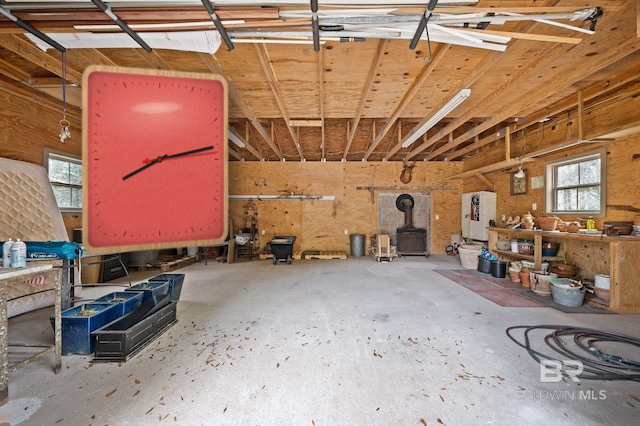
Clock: 8.13.14
